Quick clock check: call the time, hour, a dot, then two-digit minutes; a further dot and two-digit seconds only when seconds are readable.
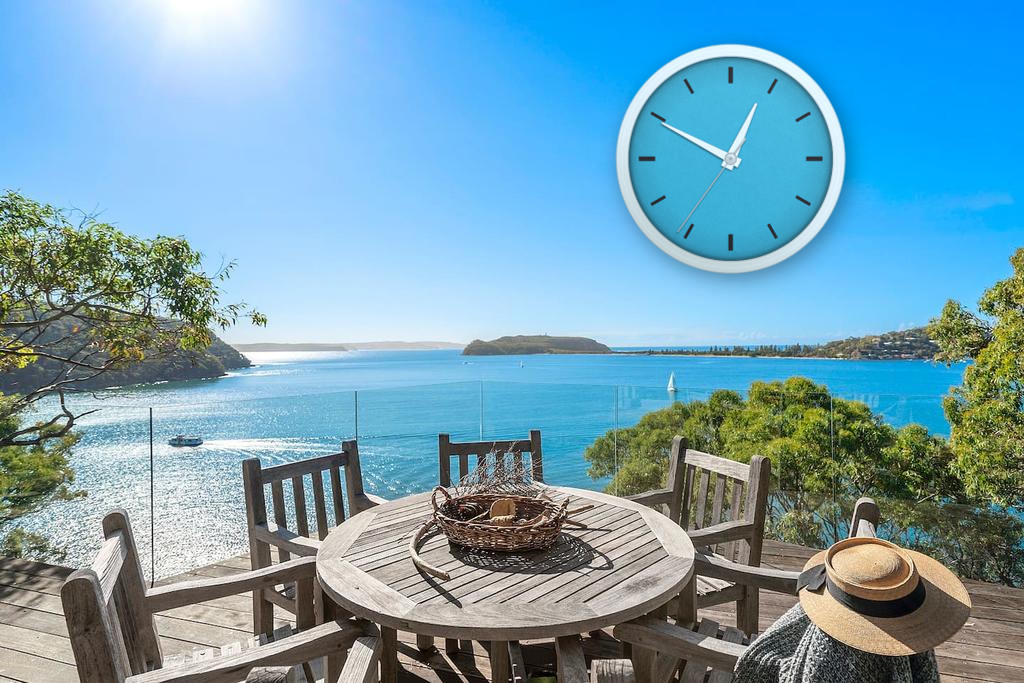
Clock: 12.49.36
